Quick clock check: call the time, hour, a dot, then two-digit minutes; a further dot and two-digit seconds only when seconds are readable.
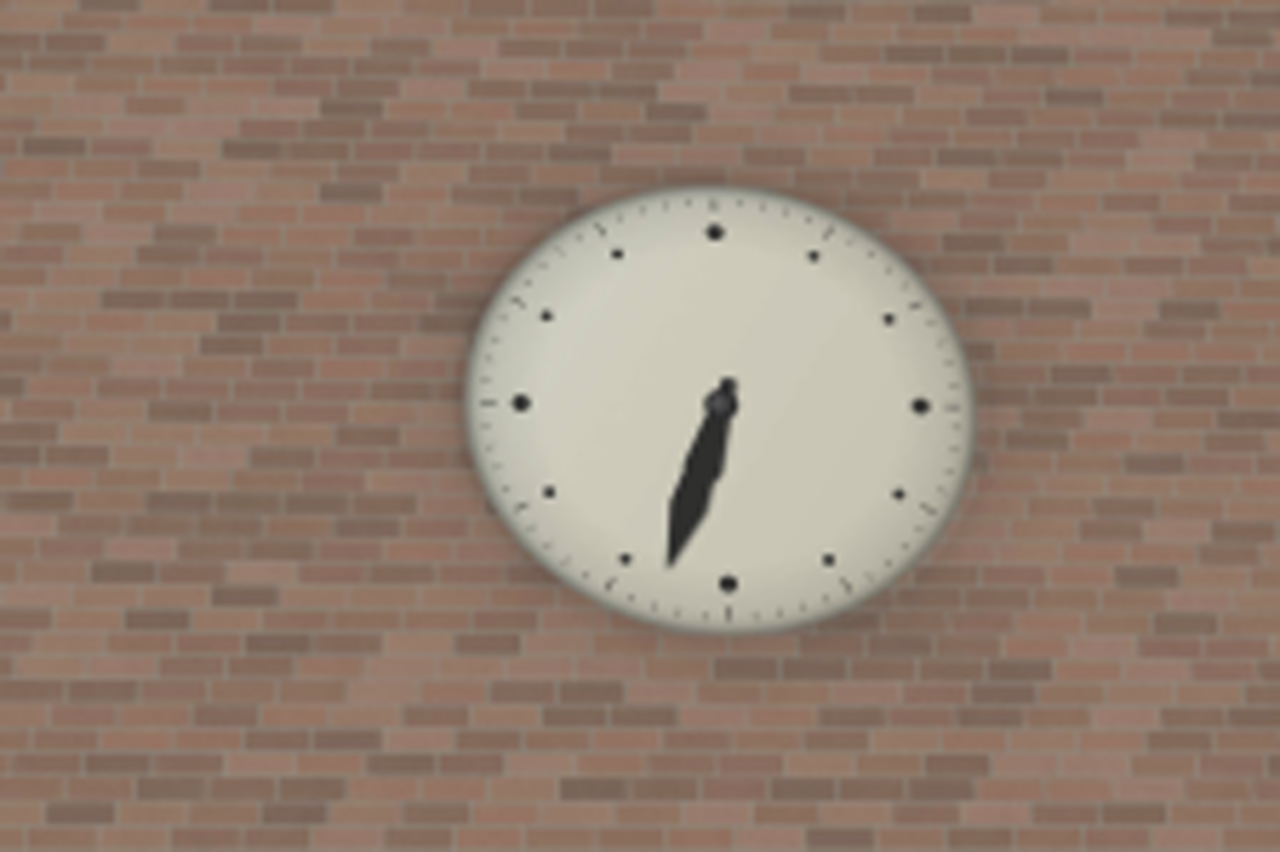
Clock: 6.33
